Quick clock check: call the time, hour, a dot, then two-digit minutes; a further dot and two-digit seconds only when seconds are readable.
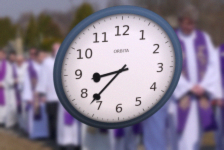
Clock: 8.37
